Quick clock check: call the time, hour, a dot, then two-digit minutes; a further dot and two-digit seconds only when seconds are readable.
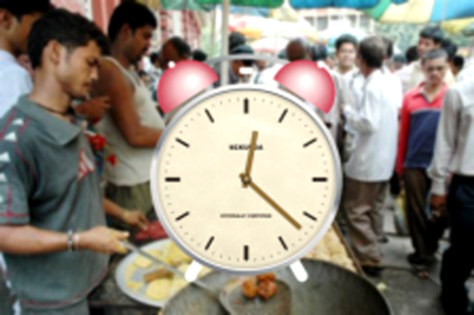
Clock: 12.22
